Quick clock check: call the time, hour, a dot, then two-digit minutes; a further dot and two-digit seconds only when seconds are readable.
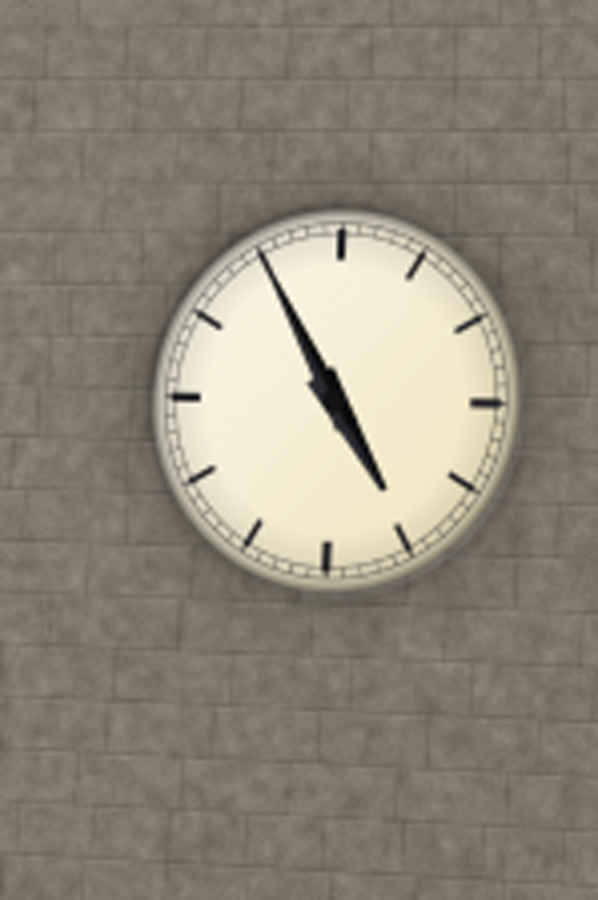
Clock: 4.55
